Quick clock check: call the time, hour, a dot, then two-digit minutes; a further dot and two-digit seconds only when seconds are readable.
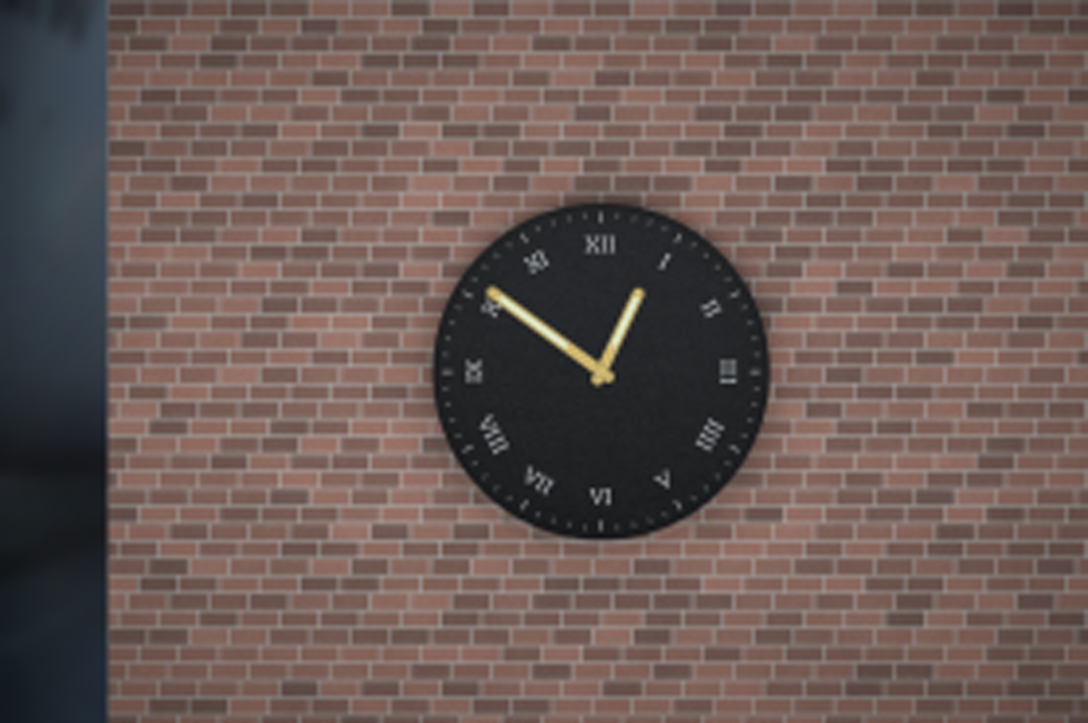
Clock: 12.51
